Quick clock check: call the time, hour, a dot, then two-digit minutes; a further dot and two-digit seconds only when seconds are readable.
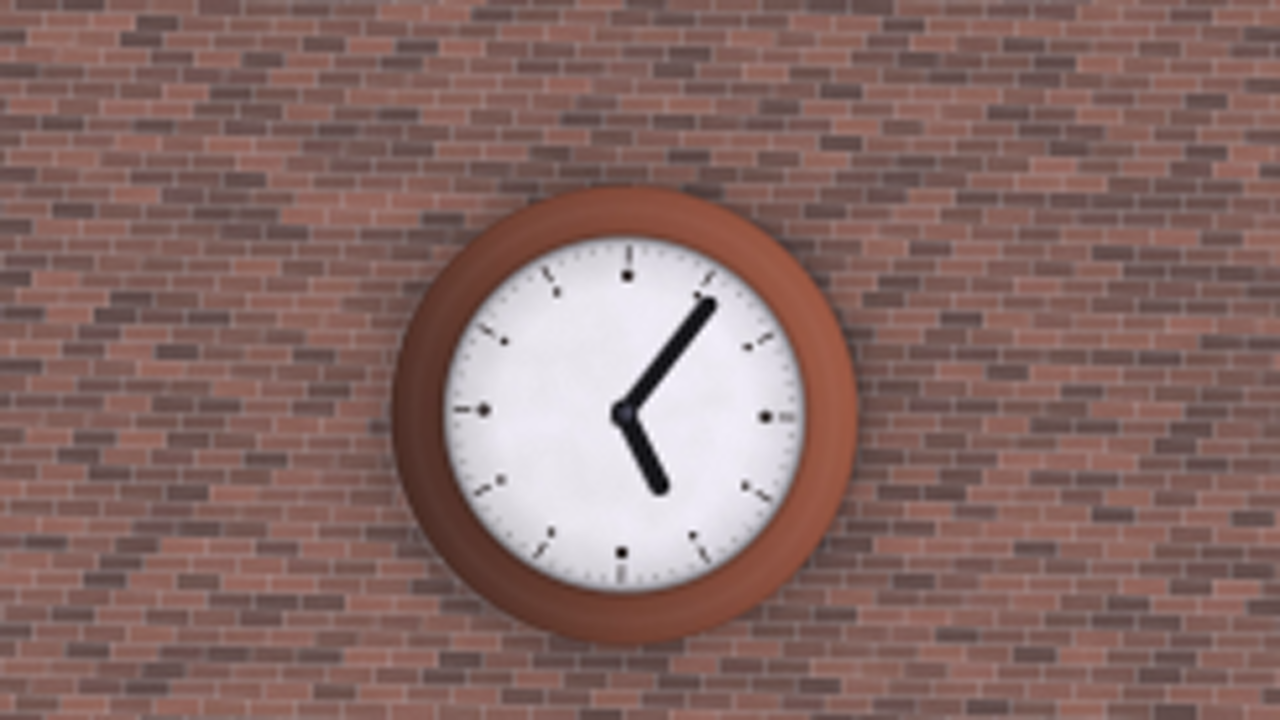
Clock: 5.06
